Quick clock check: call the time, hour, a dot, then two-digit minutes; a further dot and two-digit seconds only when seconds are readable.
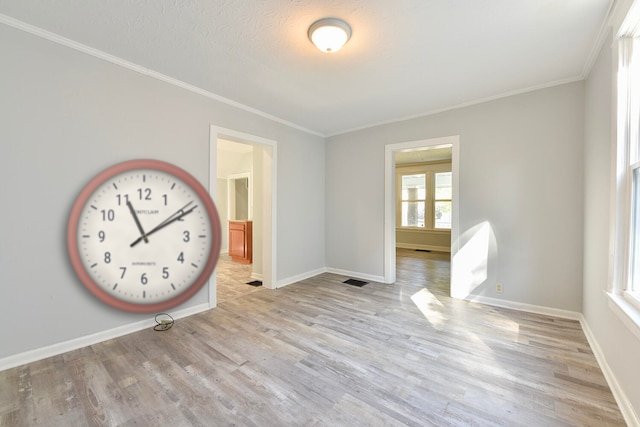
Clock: 11.10.09
